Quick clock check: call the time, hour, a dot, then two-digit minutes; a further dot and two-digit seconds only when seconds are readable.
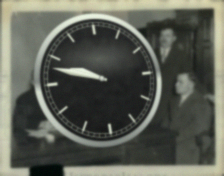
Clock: 9.48
